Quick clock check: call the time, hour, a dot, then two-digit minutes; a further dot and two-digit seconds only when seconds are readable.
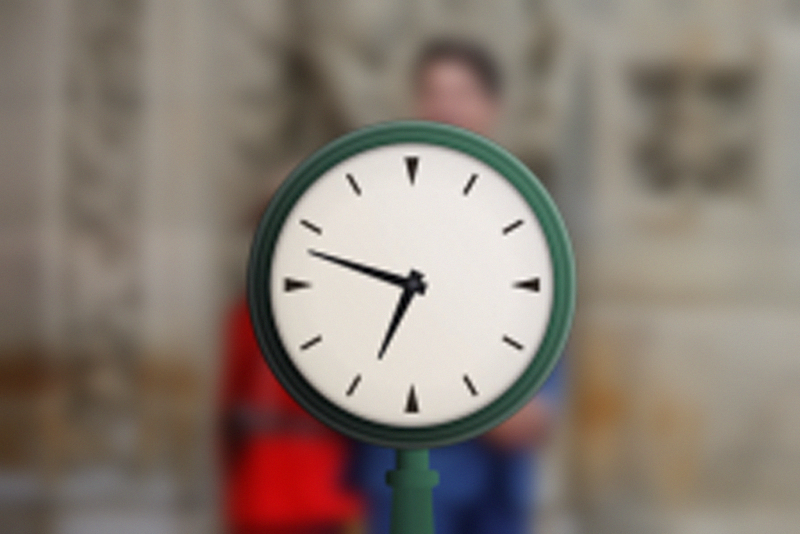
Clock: 6.48
